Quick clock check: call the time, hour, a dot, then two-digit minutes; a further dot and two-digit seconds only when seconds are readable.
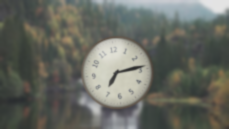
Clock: 7.14
